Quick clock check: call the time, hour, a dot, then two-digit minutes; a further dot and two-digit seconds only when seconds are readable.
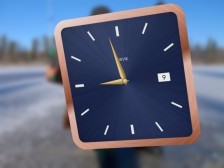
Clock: 8.58
